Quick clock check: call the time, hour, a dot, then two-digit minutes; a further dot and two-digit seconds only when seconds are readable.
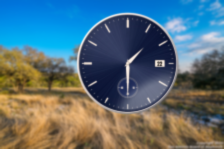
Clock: 1.30
